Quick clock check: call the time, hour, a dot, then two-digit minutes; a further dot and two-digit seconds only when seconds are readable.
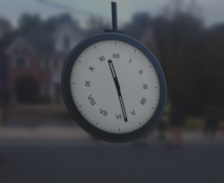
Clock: 11.28
